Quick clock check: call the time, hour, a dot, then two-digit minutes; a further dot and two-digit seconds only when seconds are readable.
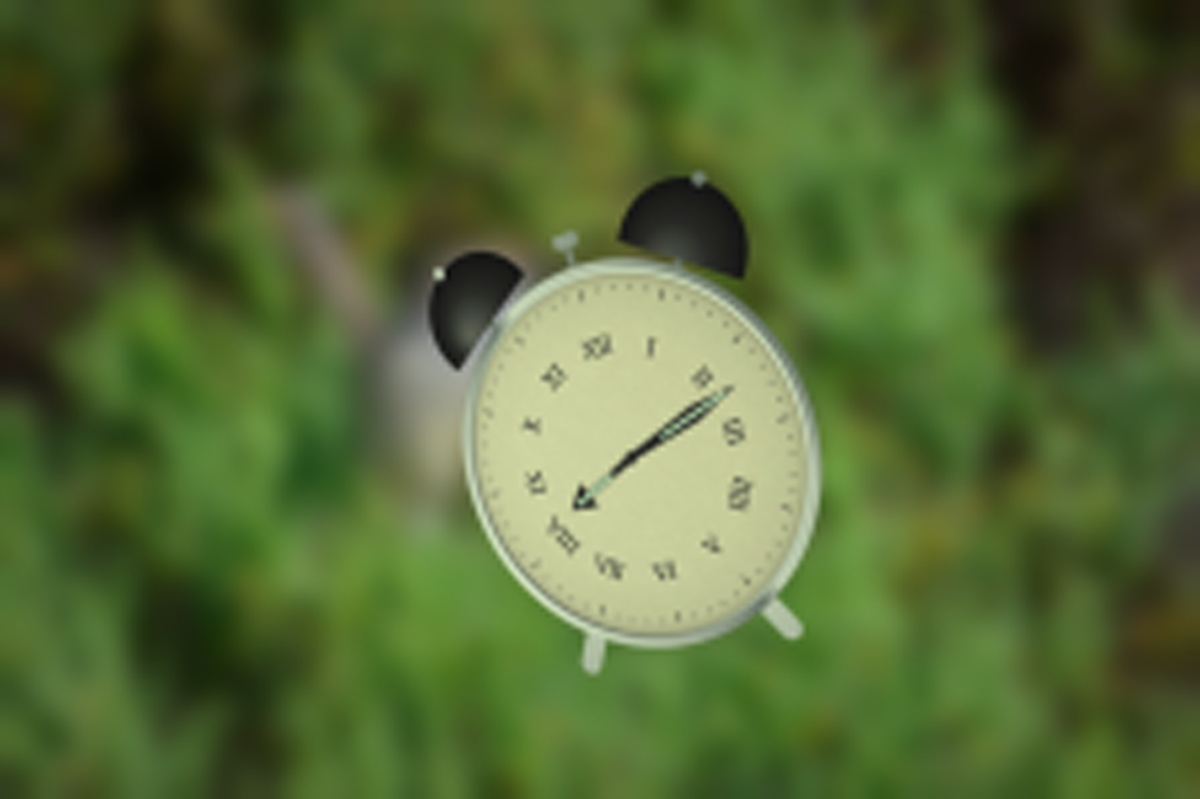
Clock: 8.12
